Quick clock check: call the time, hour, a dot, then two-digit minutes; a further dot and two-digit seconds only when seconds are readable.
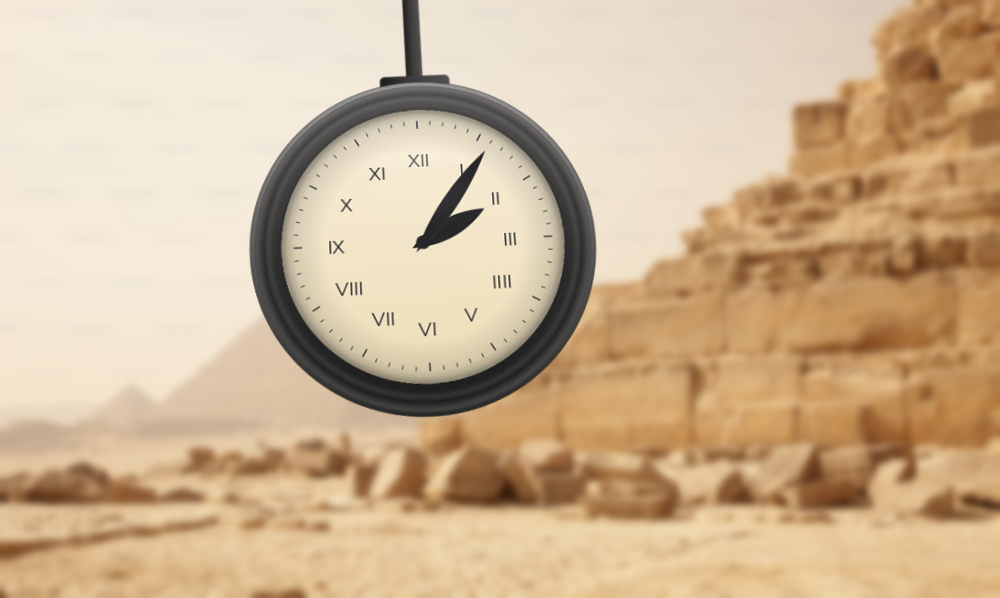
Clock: 2.06
